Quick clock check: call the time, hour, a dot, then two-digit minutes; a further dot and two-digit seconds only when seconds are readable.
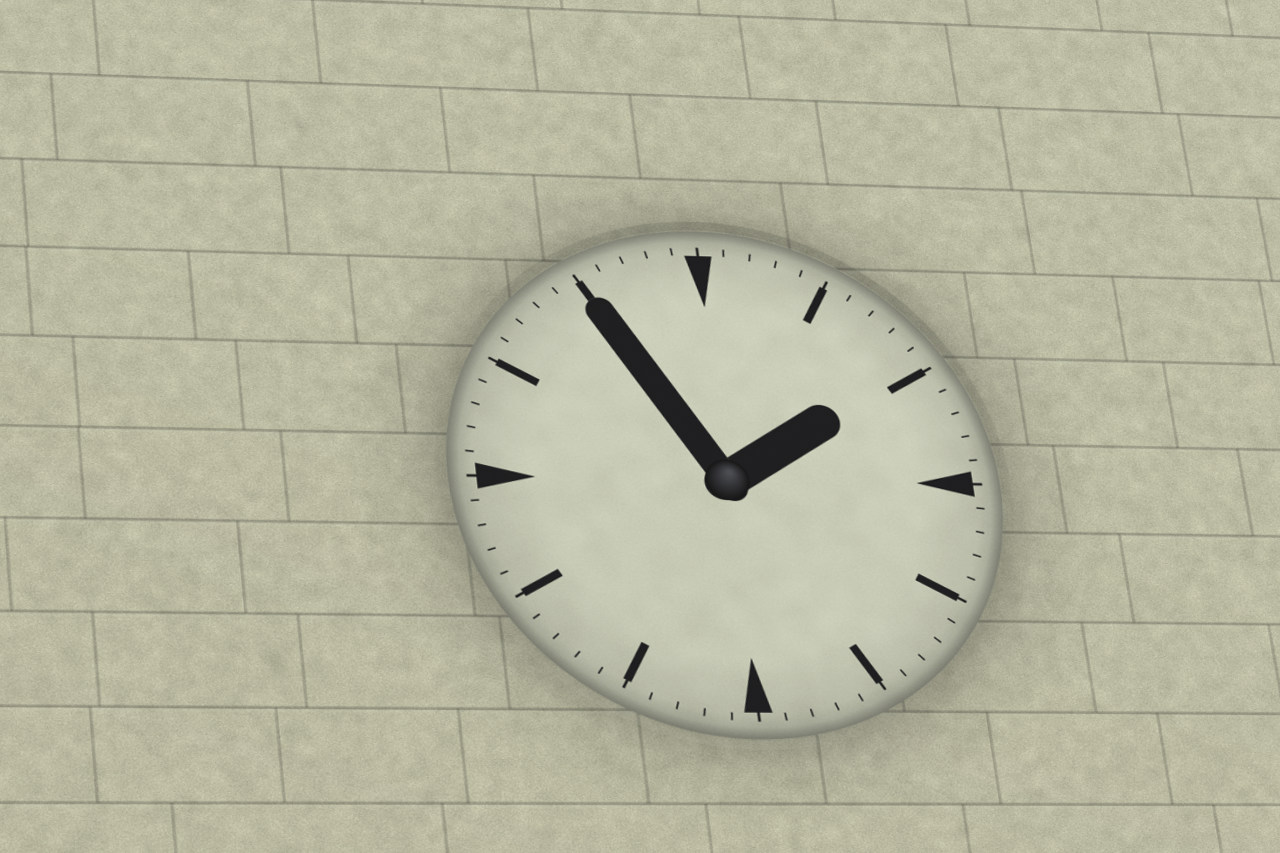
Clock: 1.55
